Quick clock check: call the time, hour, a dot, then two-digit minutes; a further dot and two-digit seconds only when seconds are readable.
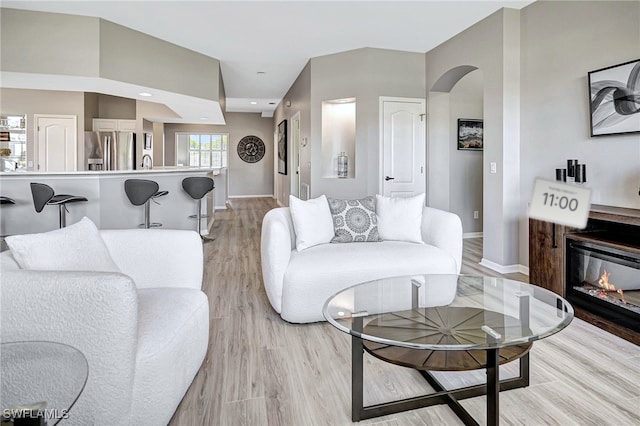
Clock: 11.00
